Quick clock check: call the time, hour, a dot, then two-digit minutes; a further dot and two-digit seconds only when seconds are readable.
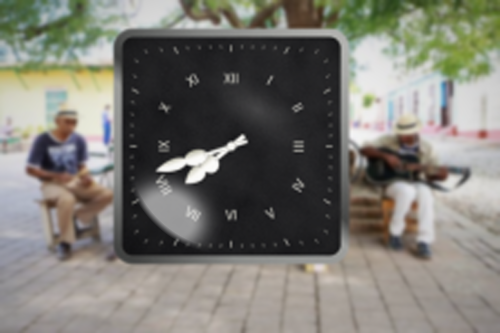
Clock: 7.42
